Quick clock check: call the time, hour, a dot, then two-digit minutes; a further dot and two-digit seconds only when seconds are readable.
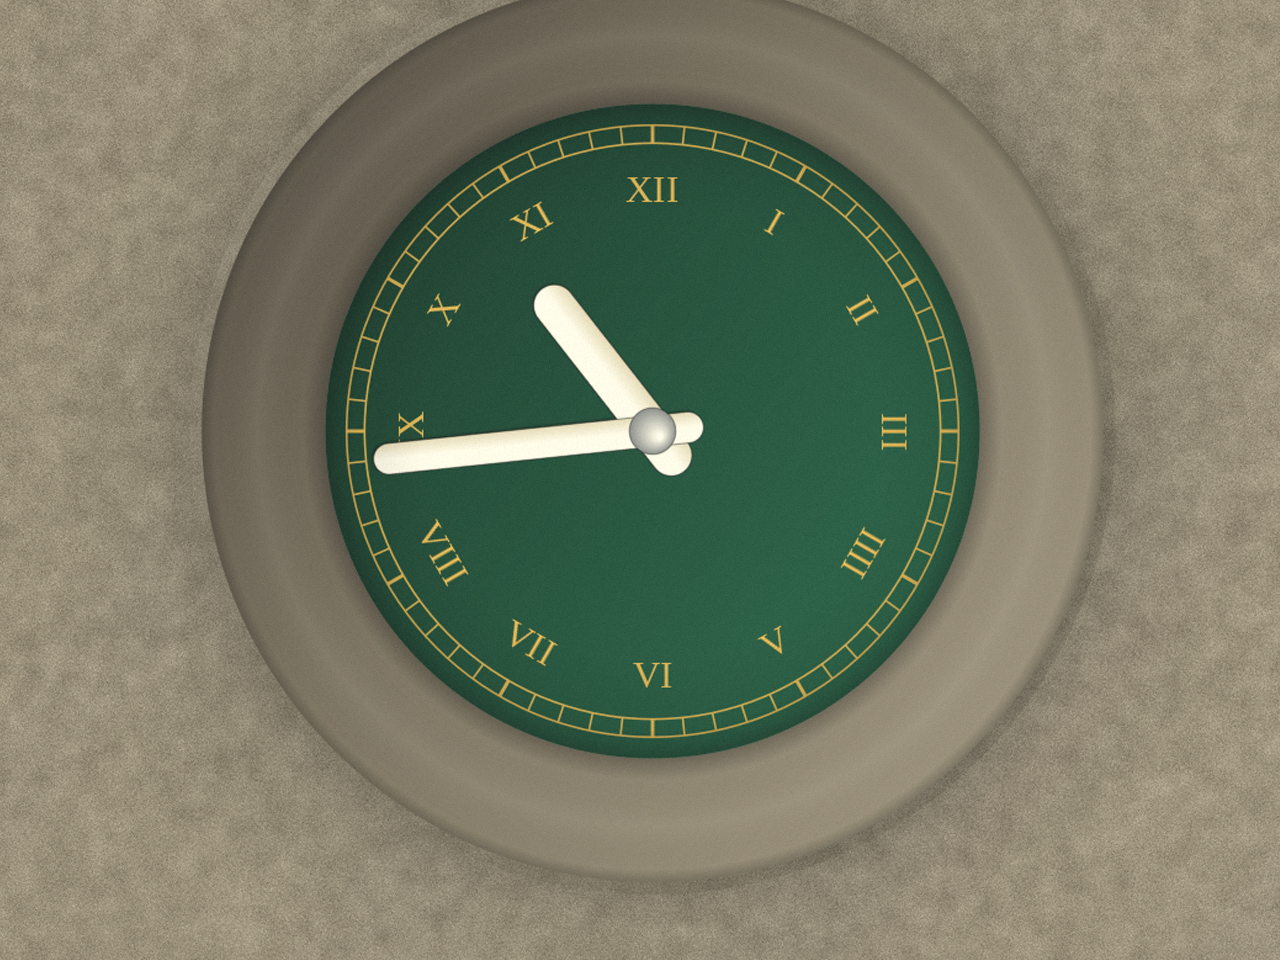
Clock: 10.44
